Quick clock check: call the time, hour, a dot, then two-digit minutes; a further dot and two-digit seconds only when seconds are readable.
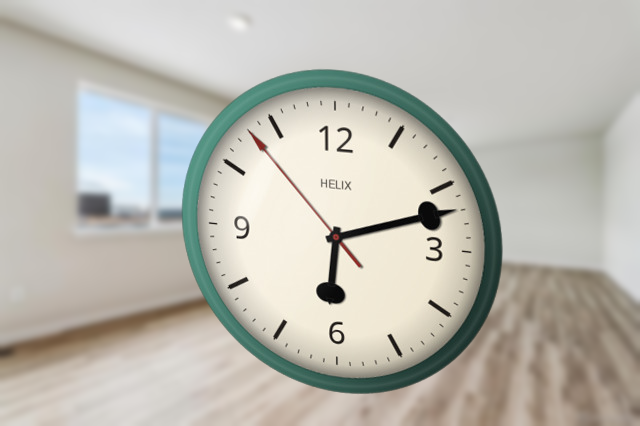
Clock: 6.11.53
